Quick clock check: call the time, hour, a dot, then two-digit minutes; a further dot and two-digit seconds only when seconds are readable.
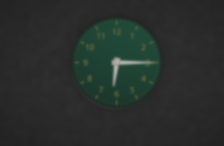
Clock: 6.15
